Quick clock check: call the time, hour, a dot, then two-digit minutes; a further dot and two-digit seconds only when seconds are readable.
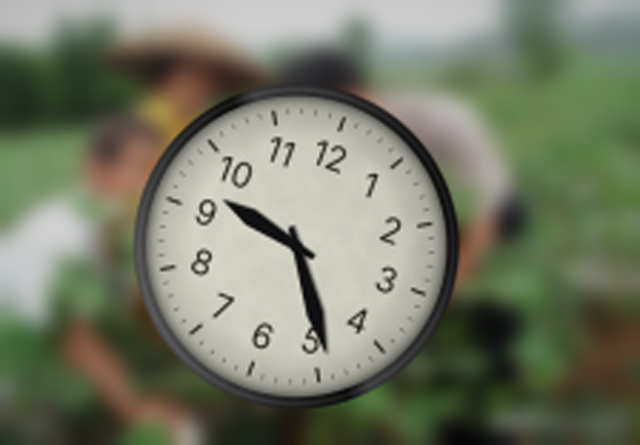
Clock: 9.24
